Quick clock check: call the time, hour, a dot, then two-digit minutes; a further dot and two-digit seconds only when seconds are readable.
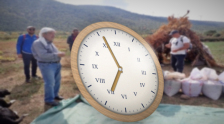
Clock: 6.56
